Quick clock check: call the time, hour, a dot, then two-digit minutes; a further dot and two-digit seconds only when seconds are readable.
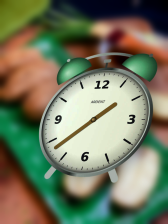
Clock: 1.38
